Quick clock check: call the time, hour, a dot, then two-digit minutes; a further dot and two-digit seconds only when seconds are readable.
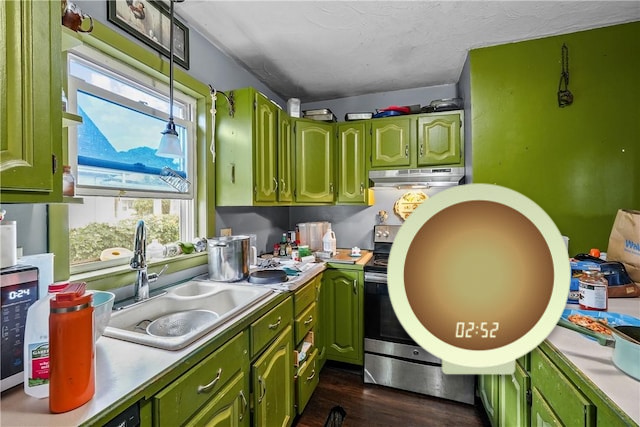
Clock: 2.52
